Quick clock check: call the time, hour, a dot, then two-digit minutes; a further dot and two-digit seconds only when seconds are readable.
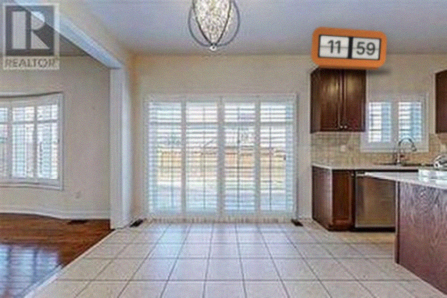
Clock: 11.59
